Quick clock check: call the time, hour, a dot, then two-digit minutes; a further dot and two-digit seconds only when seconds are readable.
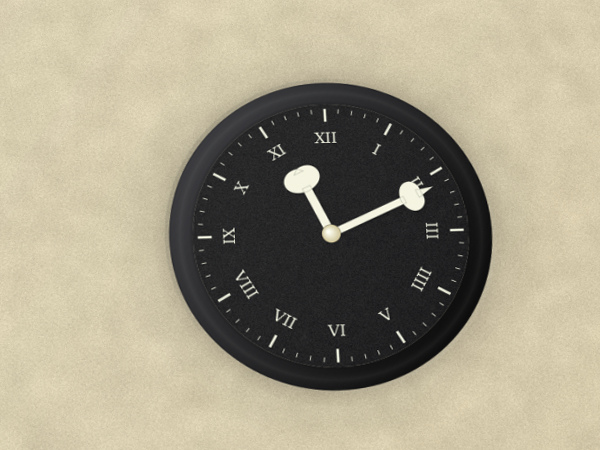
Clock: 11.11
